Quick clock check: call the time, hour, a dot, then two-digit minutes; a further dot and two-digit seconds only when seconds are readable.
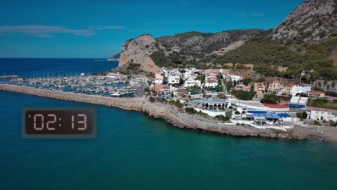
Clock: 2.13
